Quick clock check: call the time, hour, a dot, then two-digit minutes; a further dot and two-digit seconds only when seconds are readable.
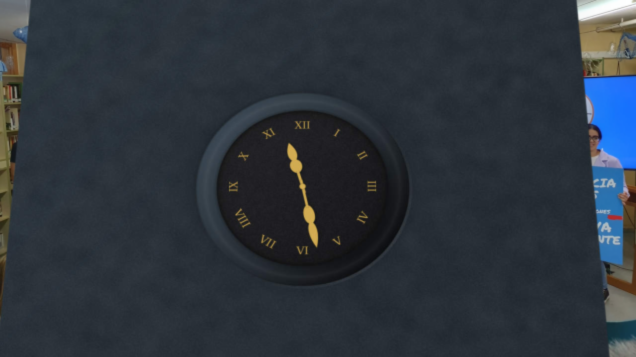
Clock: 11.28
